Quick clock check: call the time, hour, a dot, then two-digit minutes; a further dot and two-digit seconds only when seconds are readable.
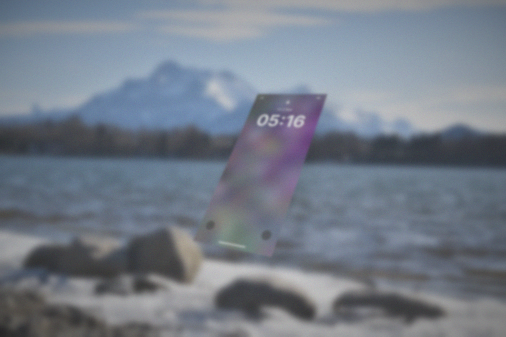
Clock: 5.16
